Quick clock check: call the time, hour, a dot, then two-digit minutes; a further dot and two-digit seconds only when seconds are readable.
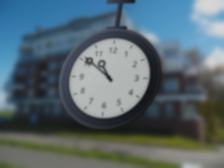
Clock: 10.51
